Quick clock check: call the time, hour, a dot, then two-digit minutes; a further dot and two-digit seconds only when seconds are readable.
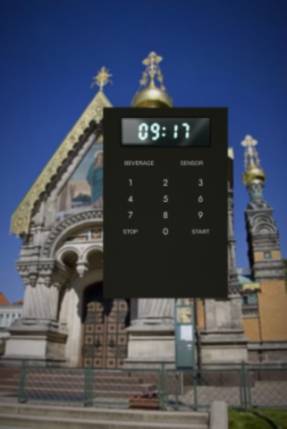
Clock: 9.17
